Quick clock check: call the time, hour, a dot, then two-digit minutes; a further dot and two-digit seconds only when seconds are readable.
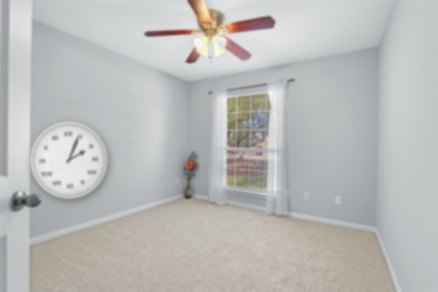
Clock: 2.04
